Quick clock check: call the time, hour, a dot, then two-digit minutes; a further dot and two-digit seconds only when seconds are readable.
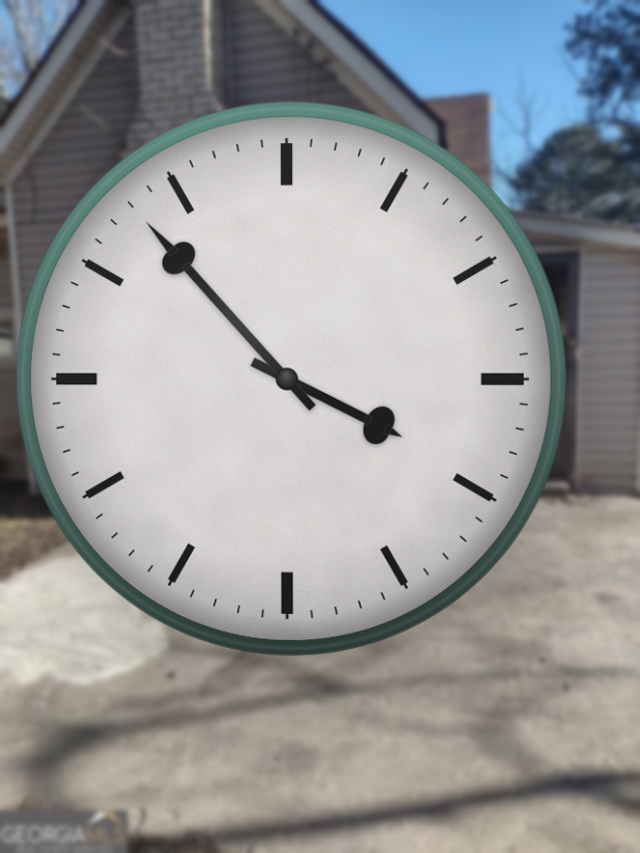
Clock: 3.53
